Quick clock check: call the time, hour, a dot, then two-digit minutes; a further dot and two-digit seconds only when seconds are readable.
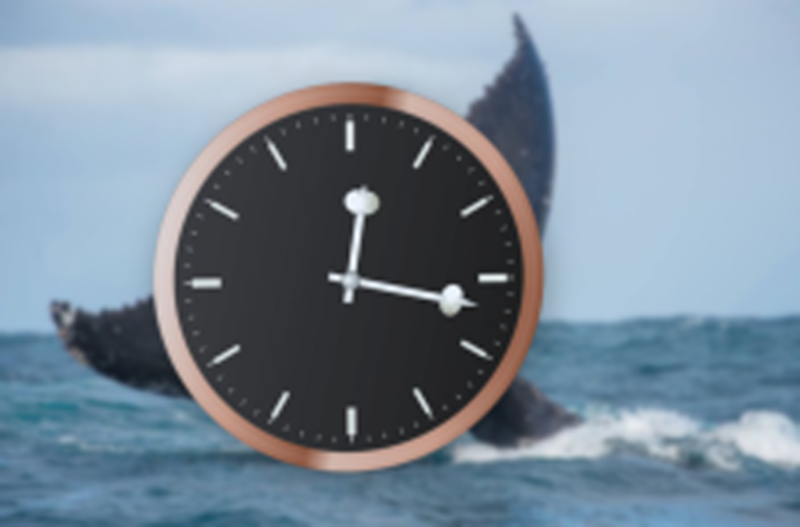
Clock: 12.17
